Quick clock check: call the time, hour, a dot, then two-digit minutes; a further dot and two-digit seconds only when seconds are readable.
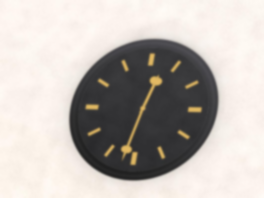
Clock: 12.32
